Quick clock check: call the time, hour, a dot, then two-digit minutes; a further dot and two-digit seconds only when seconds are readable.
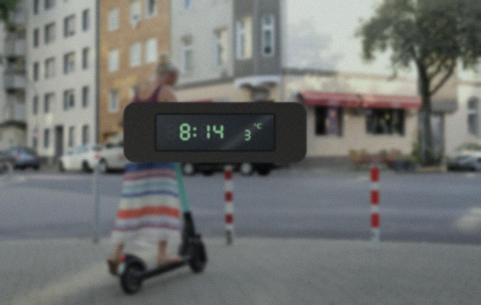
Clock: 8.14
